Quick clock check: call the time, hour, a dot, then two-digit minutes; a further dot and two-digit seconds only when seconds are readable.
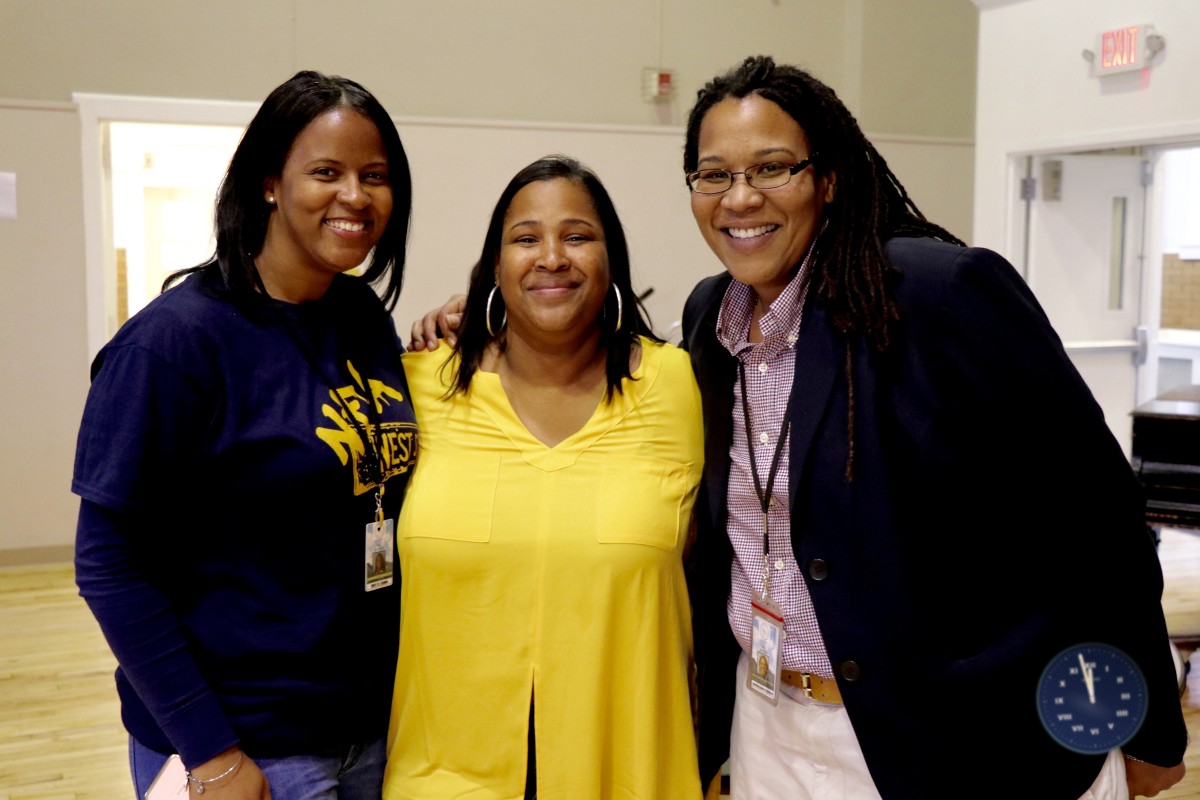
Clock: 11.58
